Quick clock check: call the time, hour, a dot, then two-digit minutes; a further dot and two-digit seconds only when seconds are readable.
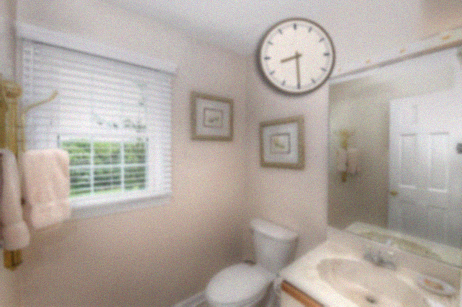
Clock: 8.30
